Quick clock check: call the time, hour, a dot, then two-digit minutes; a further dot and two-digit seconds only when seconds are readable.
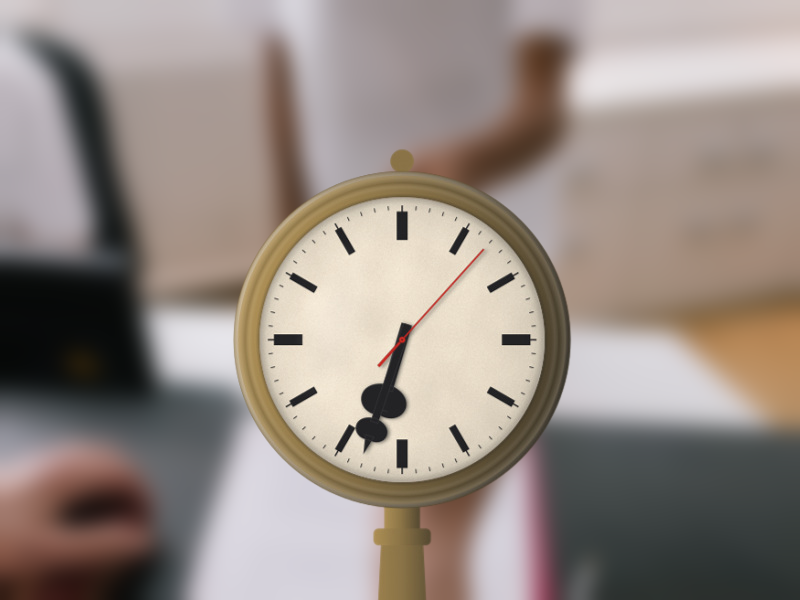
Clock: 6.33.07
